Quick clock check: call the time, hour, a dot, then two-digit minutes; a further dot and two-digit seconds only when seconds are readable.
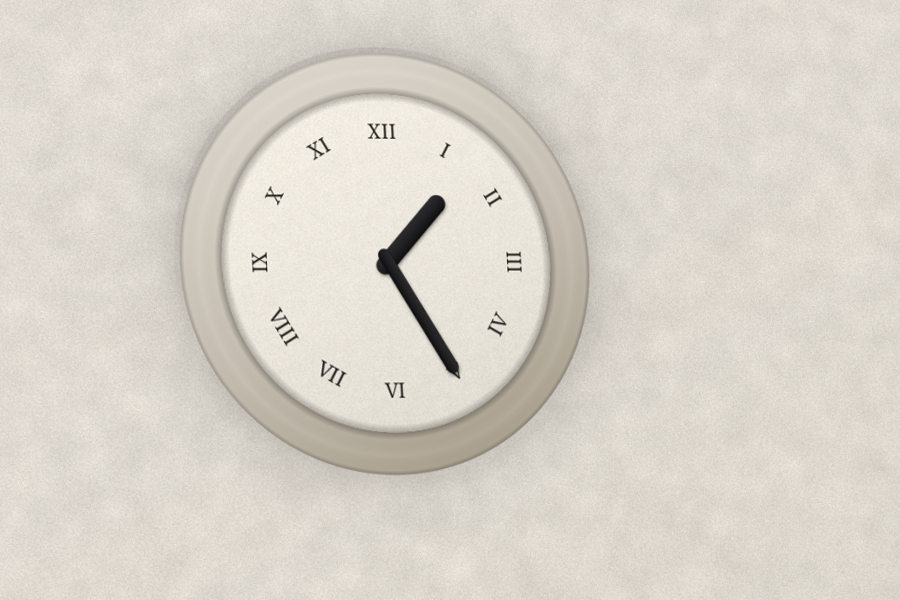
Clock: 1.25
